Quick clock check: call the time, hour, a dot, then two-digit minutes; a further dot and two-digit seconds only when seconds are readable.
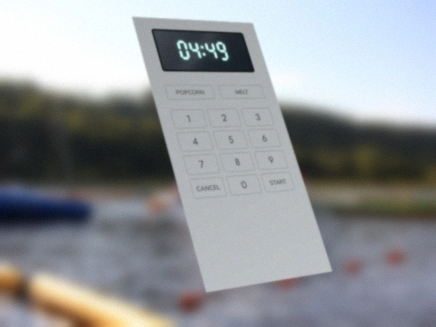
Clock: 4.49
